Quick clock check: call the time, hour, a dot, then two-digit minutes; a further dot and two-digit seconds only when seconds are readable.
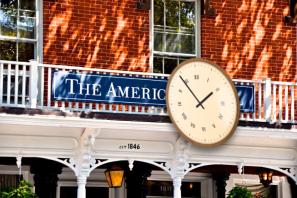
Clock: 1.54
